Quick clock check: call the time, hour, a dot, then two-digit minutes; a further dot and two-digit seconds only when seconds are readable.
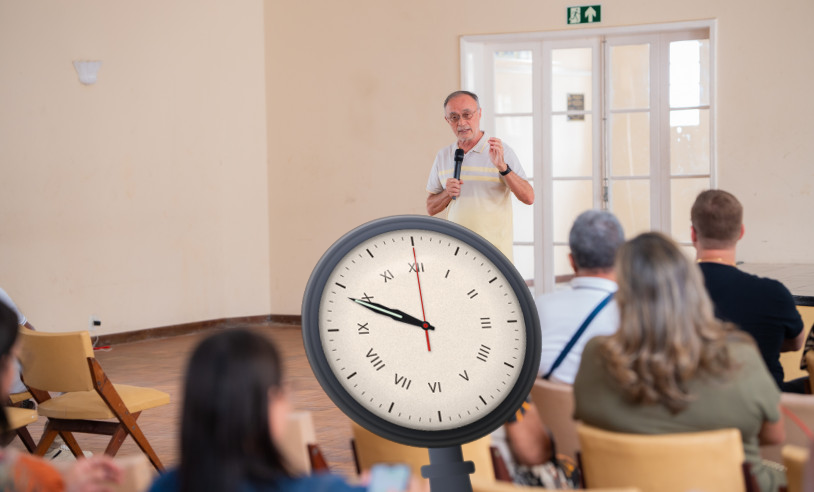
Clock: 9.49.00
